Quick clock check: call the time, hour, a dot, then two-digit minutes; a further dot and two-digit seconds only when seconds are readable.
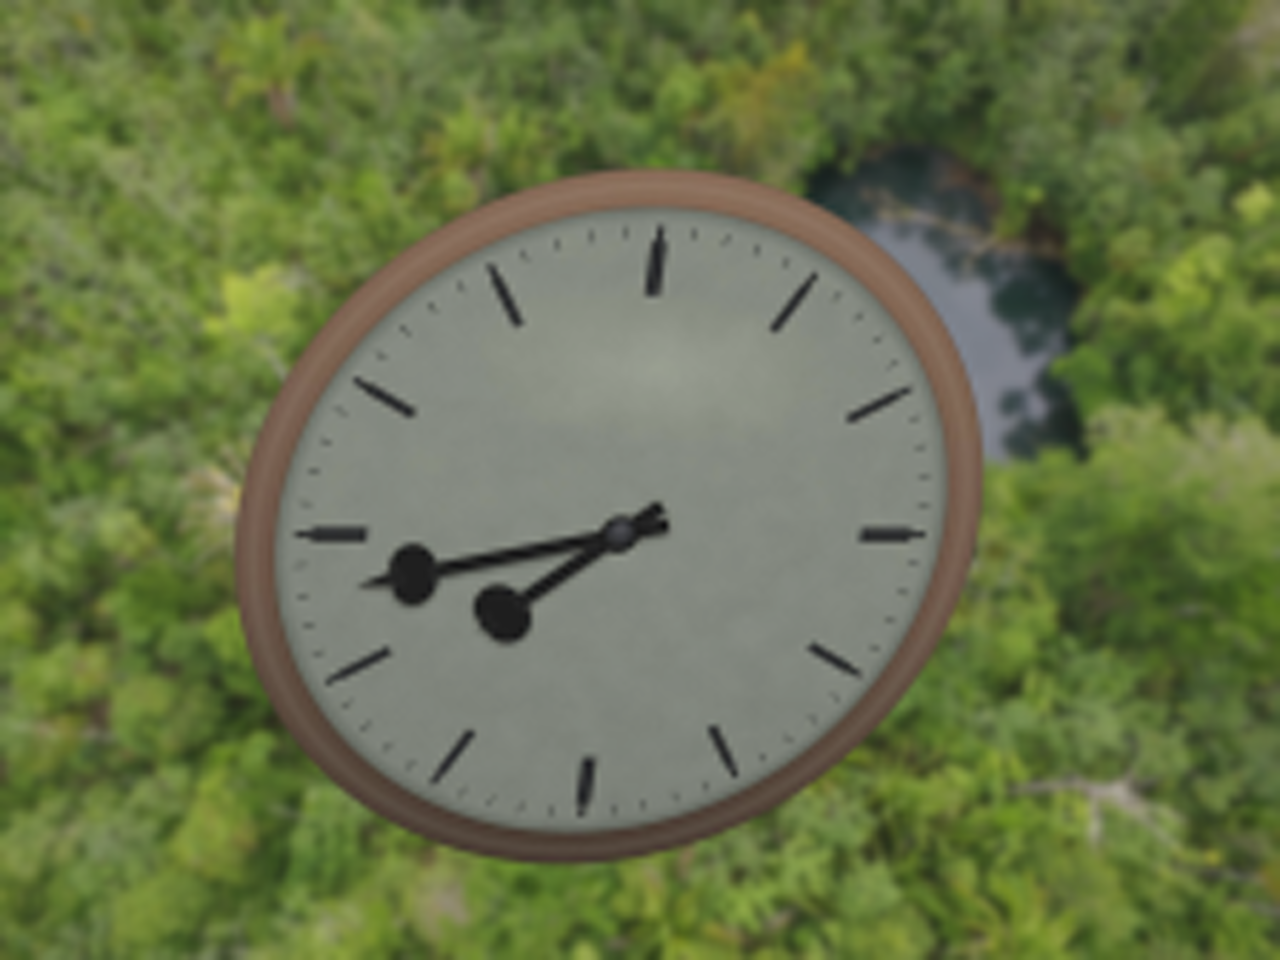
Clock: 7.43
